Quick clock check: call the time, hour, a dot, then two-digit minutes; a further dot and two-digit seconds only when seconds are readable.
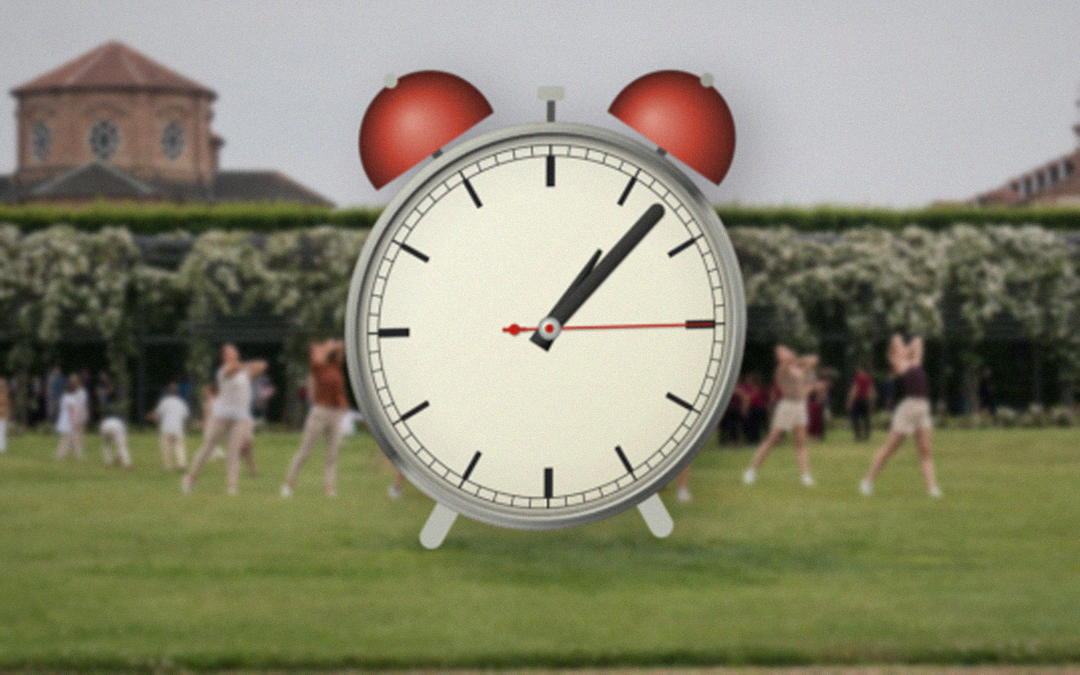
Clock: 1.07.15
